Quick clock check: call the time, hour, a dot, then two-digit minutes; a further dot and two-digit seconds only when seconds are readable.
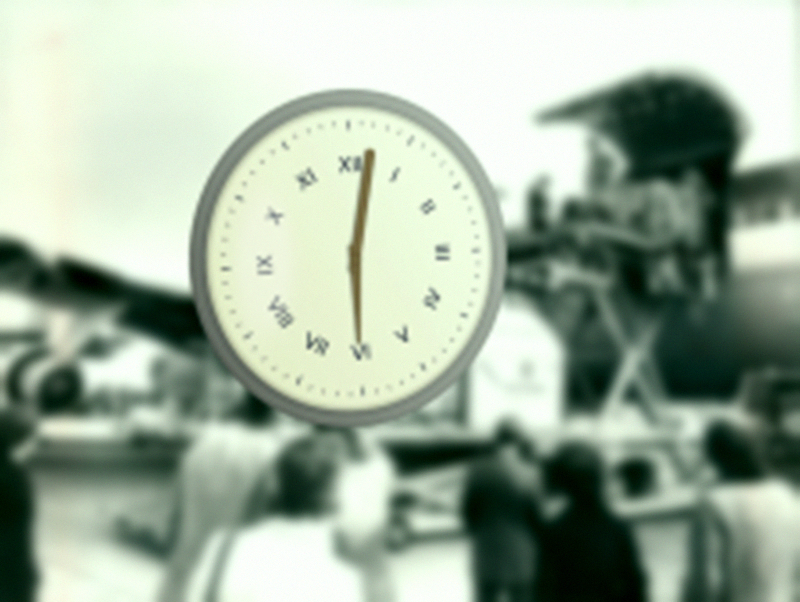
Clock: 6.02
